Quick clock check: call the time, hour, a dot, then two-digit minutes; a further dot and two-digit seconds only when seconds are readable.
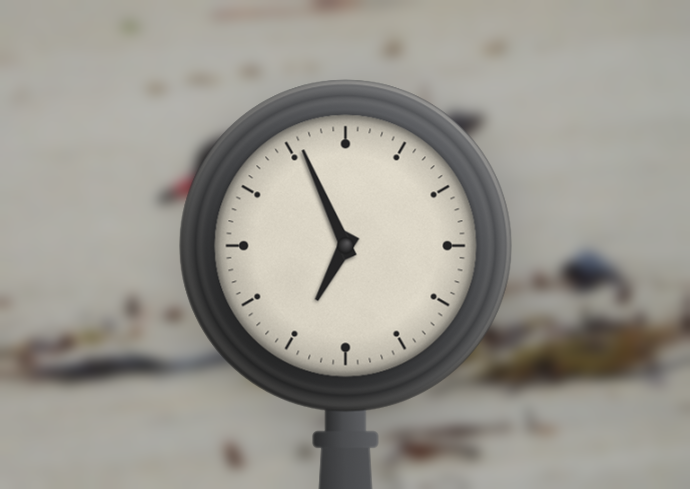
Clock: 6.56
